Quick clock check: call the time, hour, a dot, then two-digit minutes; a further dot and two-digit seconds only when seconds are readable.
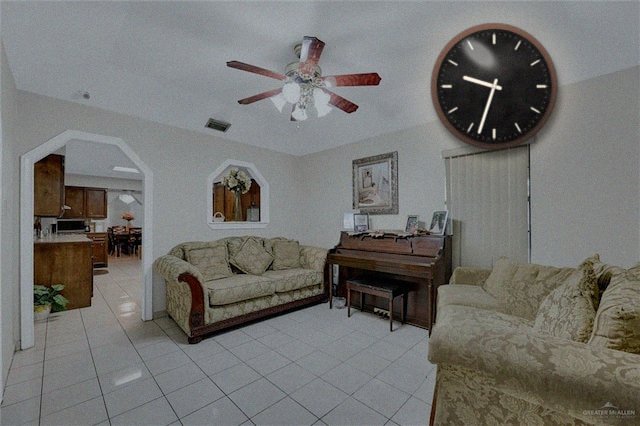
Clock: 9.33
